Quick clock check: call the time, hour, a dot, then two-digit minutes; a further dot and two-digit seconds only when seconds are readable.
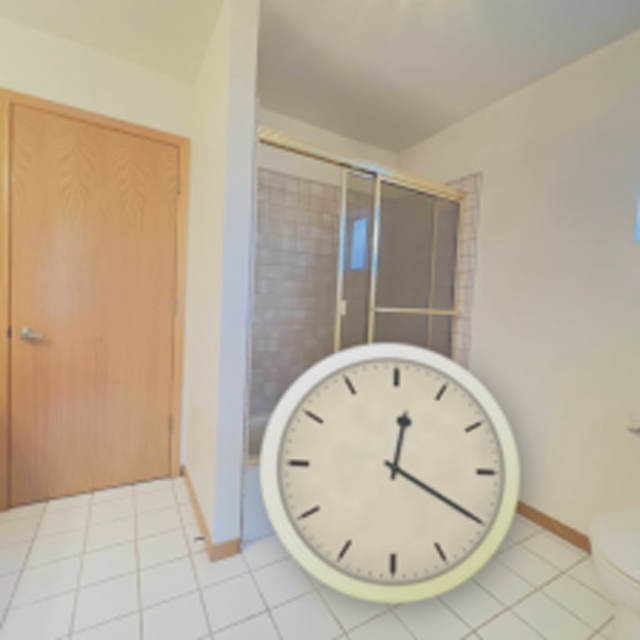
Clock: 12.20
